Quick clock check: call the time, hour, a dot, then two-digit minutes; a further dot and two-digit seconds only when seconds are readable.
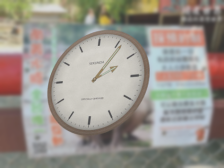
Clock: 2.06
